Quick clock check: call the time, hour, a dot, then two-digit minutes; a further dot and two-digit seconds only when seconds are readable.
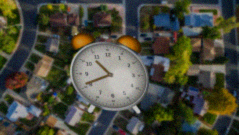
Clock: 10.41
